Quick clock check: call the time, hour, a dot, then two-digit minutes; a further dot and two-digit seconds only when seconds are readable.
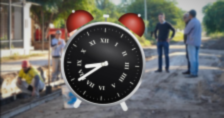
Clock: 8.39
